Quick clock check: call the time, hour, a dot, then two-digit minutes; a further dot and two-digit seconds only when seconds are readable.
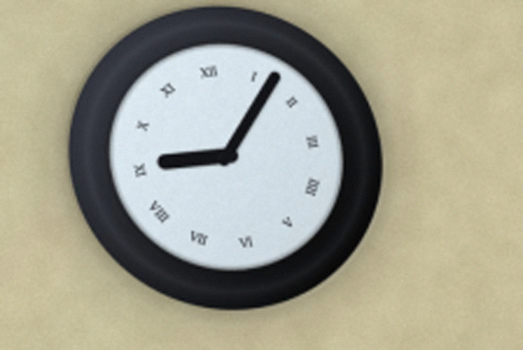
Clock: 9.07
